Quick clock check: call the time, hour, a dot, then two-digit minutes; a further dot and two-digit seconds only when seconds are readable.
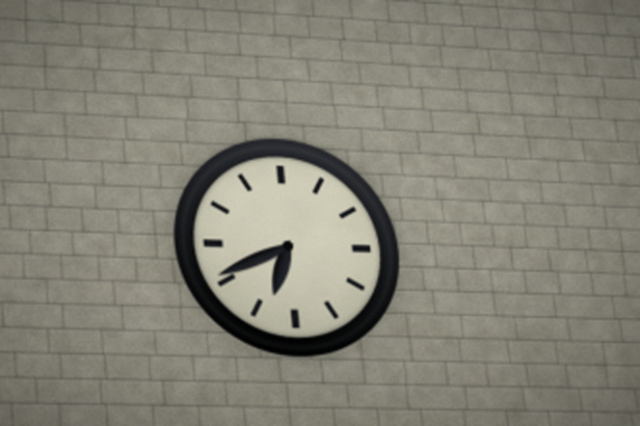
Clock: 6.41
